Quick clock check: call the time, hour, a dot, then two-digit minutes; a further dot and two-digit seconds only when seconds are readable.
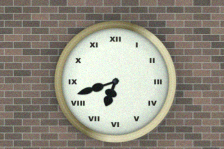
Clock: 6.42
